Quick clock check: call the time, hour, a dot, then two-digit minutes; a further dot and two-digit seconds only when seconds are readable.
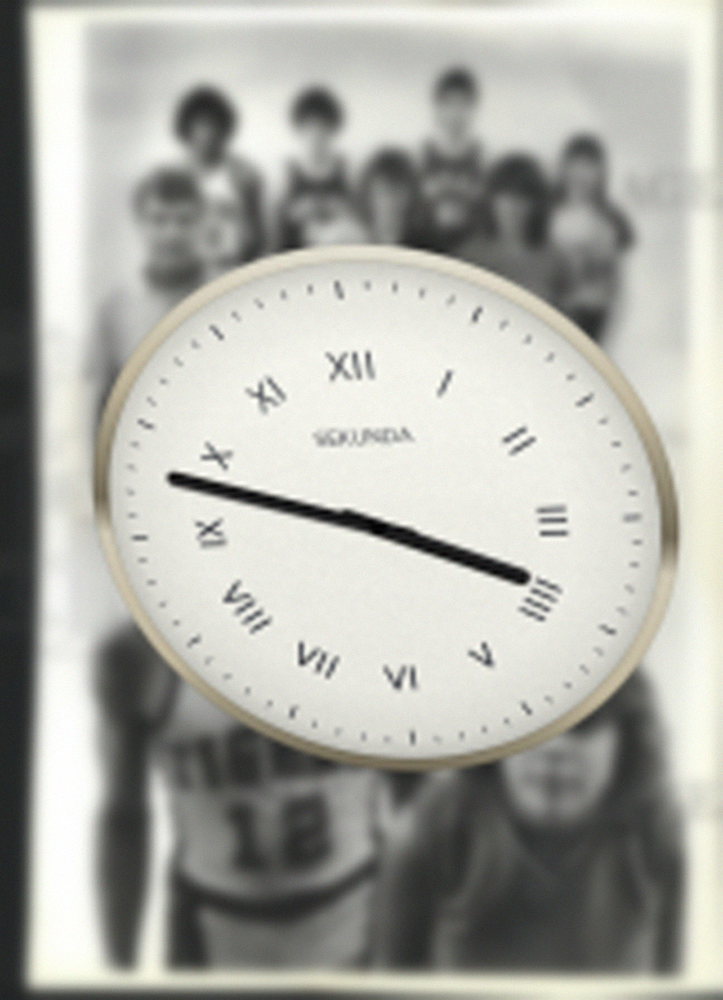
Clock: 3.48
